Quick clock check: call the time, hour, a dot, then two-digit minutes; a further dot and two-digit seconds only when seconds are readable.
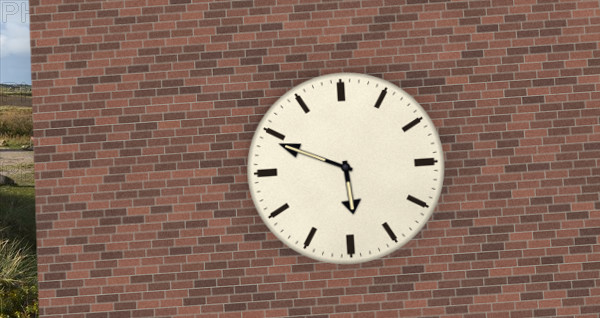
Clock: 5.49
